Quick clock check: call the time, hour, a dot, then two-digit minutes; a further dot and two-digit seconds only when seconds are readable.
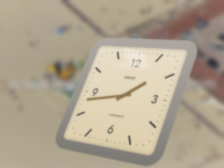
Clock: 1.43
